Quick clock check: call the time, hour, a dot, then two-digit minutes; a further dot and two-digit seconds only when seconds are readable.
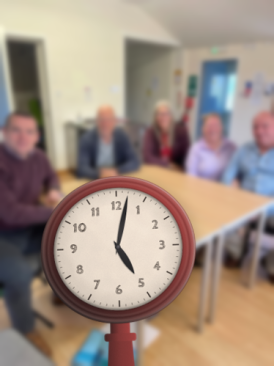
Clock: 5.02
